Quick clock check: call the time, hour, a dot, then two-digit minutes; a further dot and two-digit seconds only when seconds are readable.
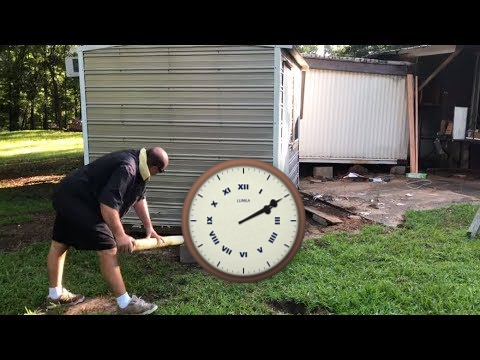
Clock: 2.10
